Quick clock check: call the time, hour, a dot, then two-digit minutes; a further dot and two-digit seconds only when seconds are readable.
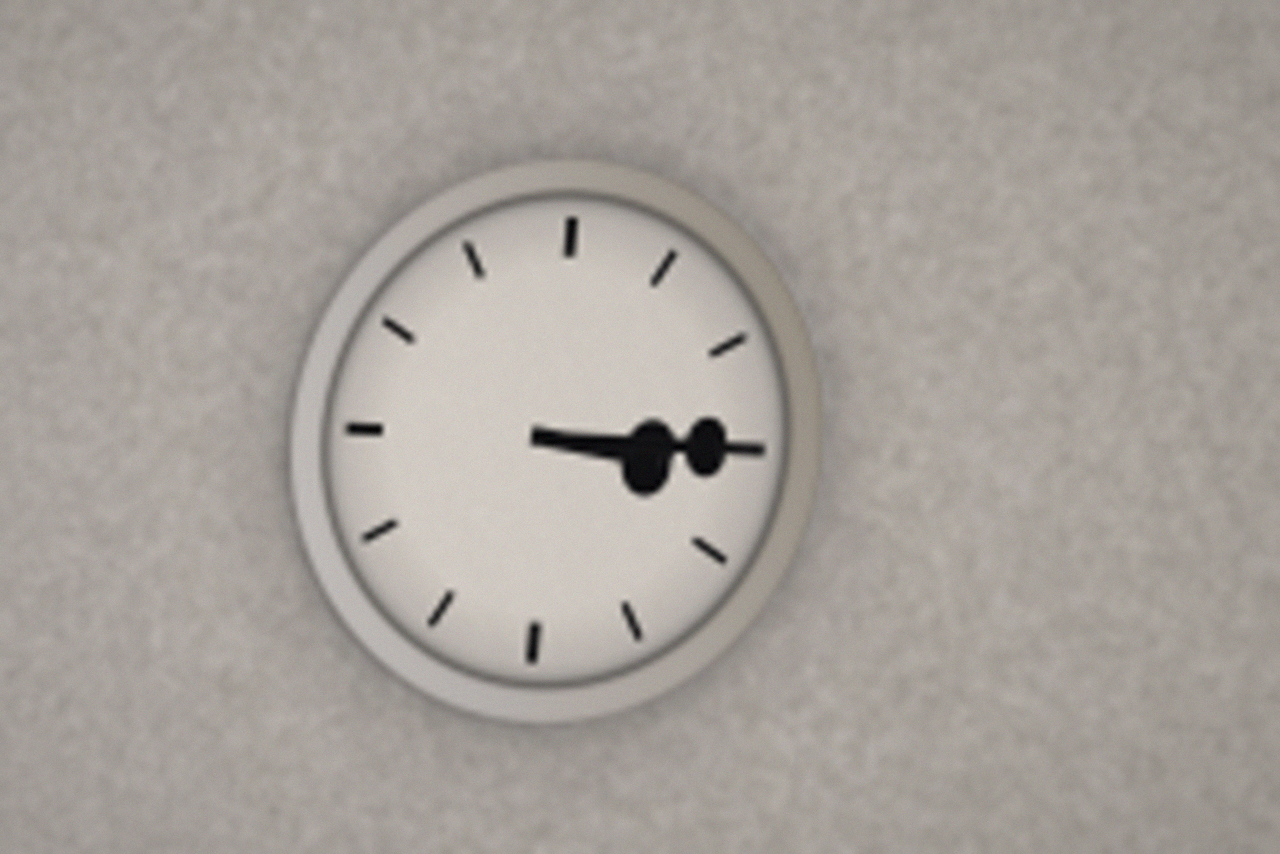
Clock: 3.15
